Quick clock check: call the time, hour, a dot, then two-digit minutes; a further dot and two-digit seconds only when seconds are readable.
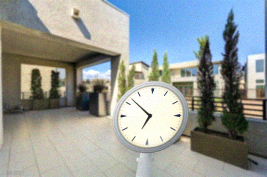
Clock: 6.52
